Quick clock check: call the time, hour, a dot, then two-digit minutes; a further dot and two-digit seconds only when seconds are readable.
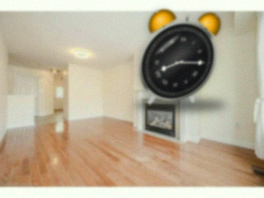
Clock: 8.15
